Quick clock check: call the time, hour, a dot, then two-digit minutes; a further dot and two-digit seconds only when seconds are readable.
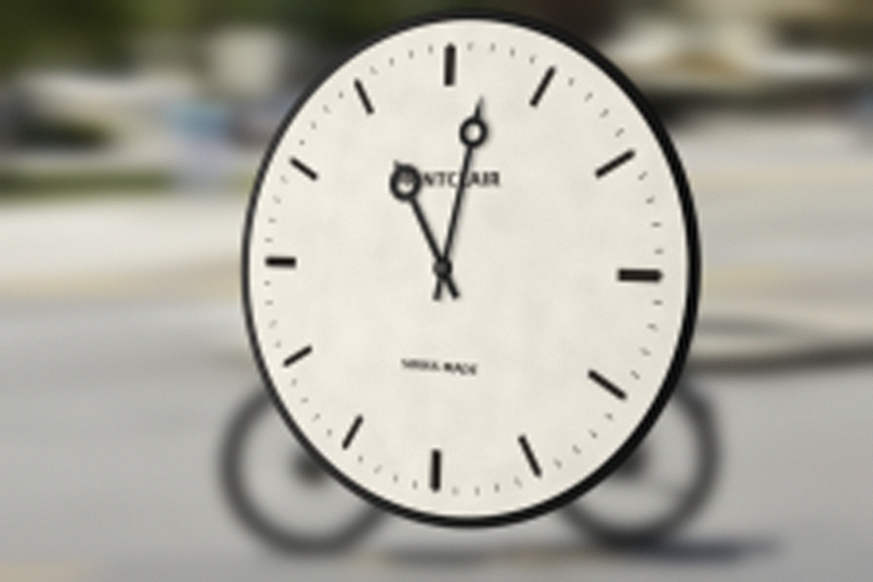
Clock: 11.02
